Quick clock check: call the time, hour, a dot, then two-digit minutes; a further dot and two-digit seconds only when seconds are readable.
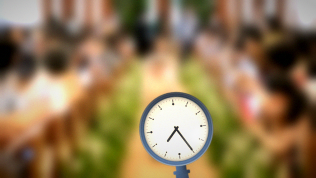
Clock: 7.25
